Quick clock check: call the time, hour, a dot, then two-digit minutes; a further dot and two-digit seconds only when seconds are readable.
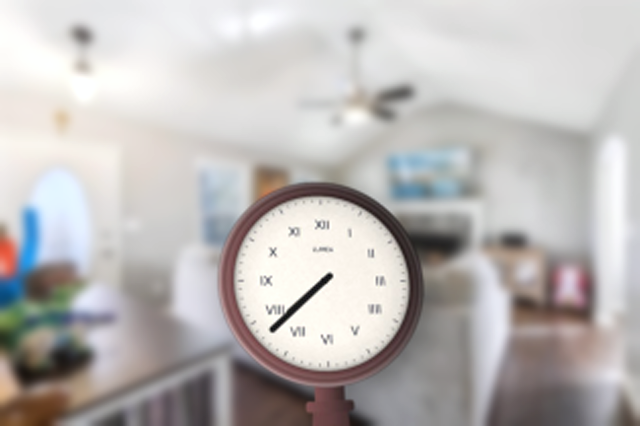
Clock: 7.38
